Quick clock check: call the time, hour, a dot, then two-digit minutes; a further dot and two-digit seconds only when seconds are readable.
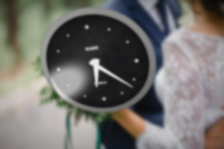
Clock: 6.22
